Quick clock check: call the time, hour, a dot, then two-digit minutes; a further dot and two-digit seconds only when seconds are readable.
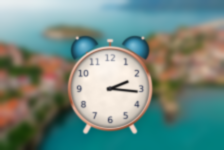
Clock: 2.16
